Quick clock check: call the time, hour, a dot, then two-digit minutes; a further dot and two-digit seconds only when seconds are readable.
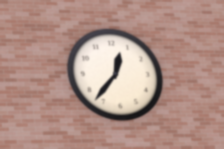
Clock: 12.37
